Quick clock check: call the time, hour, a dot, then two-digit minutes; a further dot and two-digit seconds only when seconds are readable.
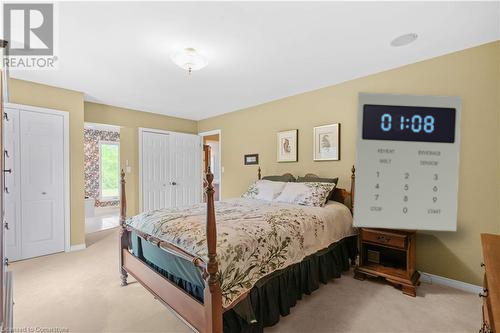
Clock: 1.08
